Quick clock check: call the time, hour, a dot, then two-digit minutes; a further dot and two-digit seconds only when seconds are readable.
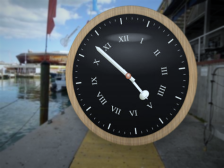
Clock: 4.53
